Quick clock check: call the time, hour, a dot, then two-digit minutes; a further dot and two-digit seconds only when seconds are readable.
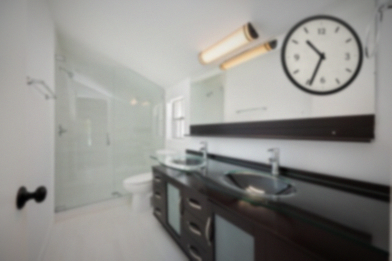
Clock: 10.34
